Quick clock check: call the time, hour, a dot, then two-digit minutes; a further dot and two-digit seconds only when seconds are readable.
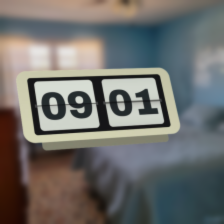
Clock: 9.01
